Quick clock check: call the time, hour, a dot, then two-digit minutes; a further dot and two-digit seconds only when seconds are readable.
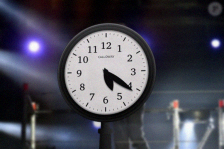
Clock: 5.21
